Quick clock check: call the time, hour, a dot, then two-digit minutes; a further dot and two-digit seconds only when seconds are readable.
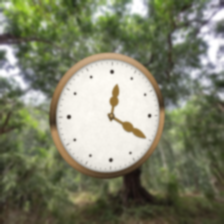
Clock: 12.20
